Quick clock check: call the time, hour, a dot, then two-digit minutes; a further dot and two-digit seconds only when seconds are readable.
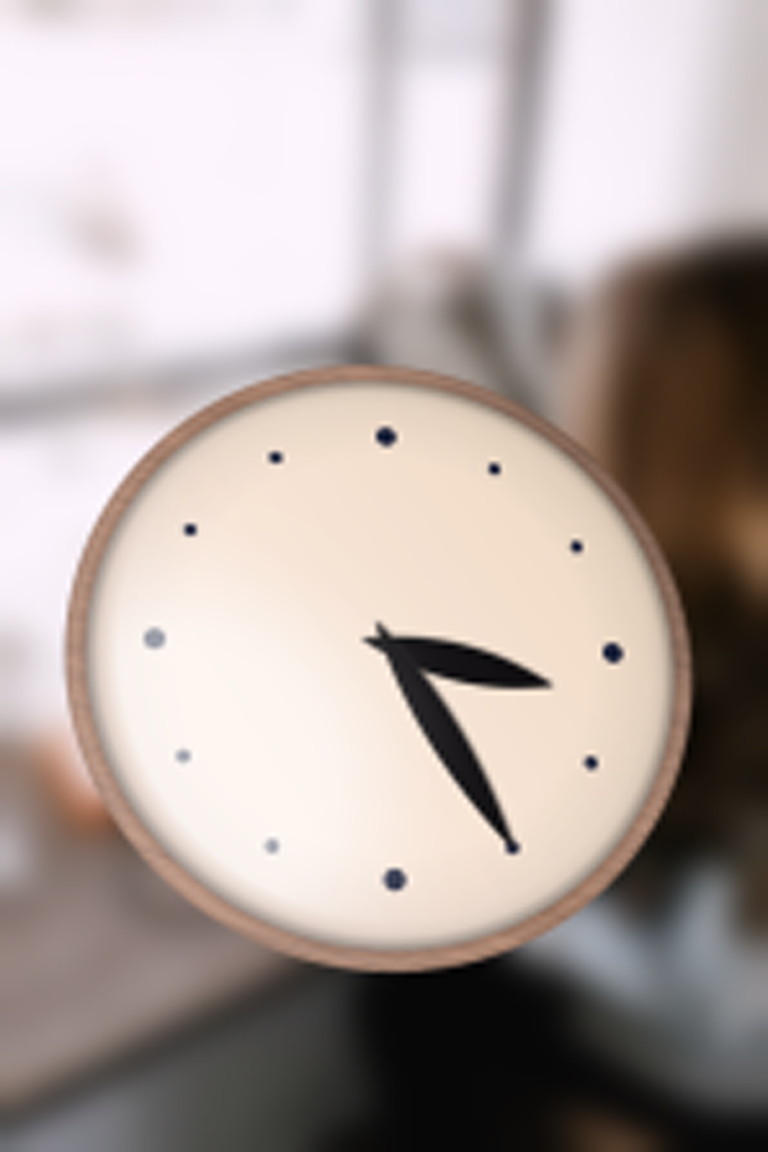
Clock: 3.25
